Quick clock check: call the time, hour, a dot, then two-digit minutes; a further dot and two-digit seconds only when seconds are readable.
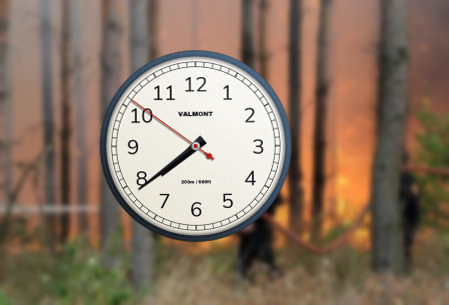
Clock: 7.38.51
